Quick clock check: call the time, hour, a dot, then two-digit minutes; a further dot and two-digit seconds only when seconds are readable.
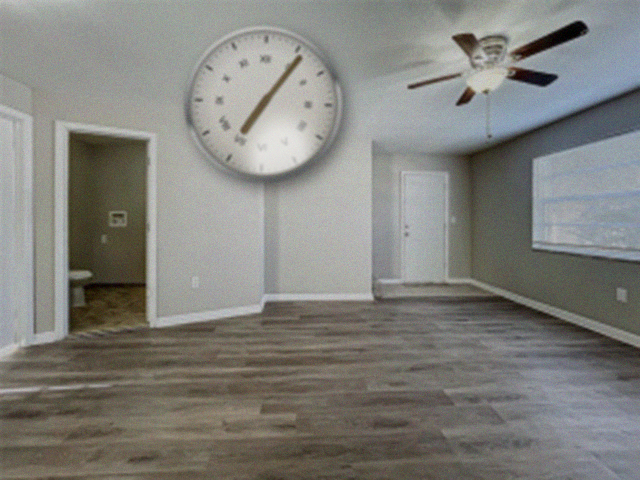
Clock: 7.06
